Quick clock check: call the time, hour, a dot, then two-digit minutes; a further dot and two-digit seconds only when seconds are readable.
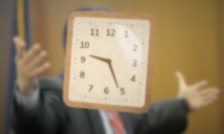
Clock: 9.26
